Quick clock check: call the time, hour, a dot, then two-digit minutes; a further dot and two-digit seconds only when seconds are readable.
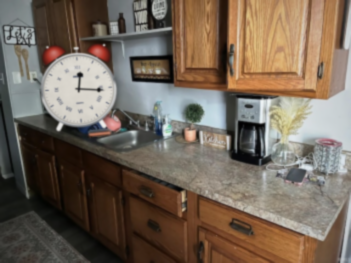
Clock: 12.16
